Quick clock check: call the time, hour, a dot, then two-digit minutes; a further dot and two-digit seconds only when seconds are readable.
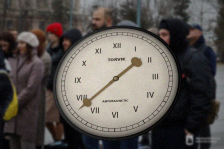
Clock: 1.38
